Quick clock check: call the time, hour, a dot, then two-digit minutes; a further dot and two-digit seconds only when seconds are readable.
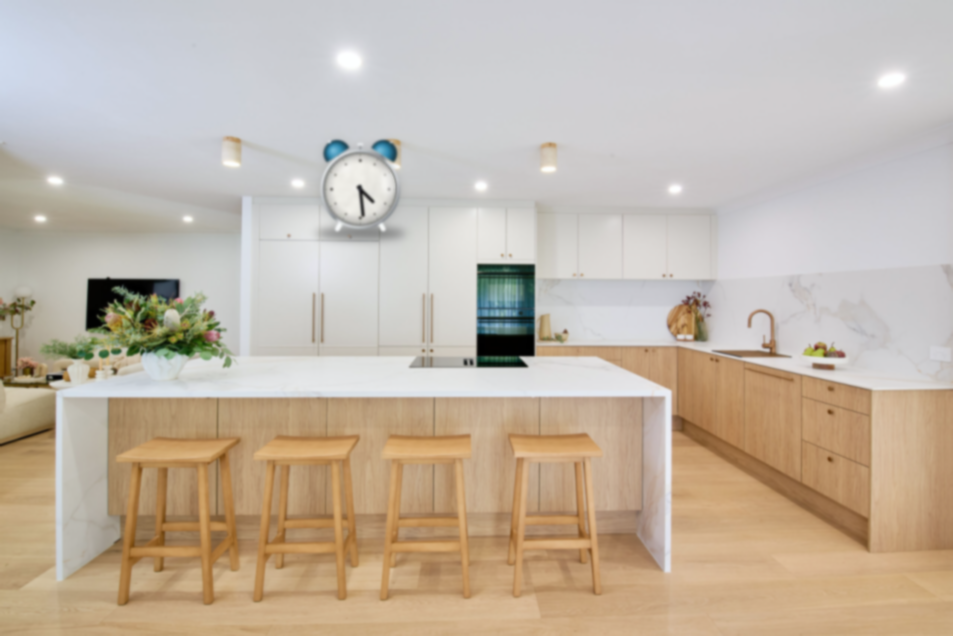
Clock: 4.29
